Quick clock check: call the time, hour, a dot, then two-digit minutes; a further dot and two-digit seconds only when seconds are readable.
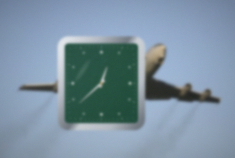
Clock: 12.38
